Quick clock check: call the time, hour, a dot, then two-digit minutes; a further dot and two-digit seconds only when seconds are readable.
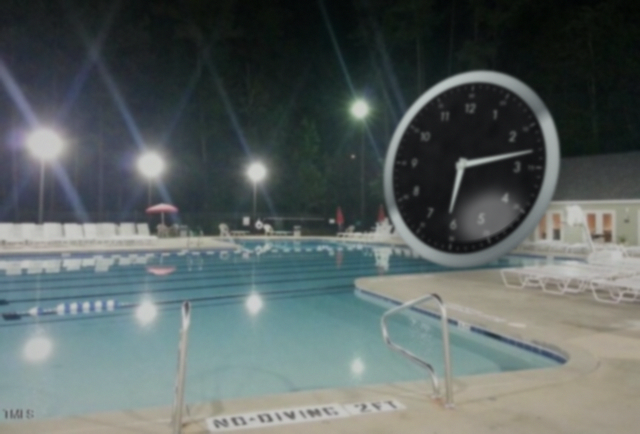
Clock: 6.13
